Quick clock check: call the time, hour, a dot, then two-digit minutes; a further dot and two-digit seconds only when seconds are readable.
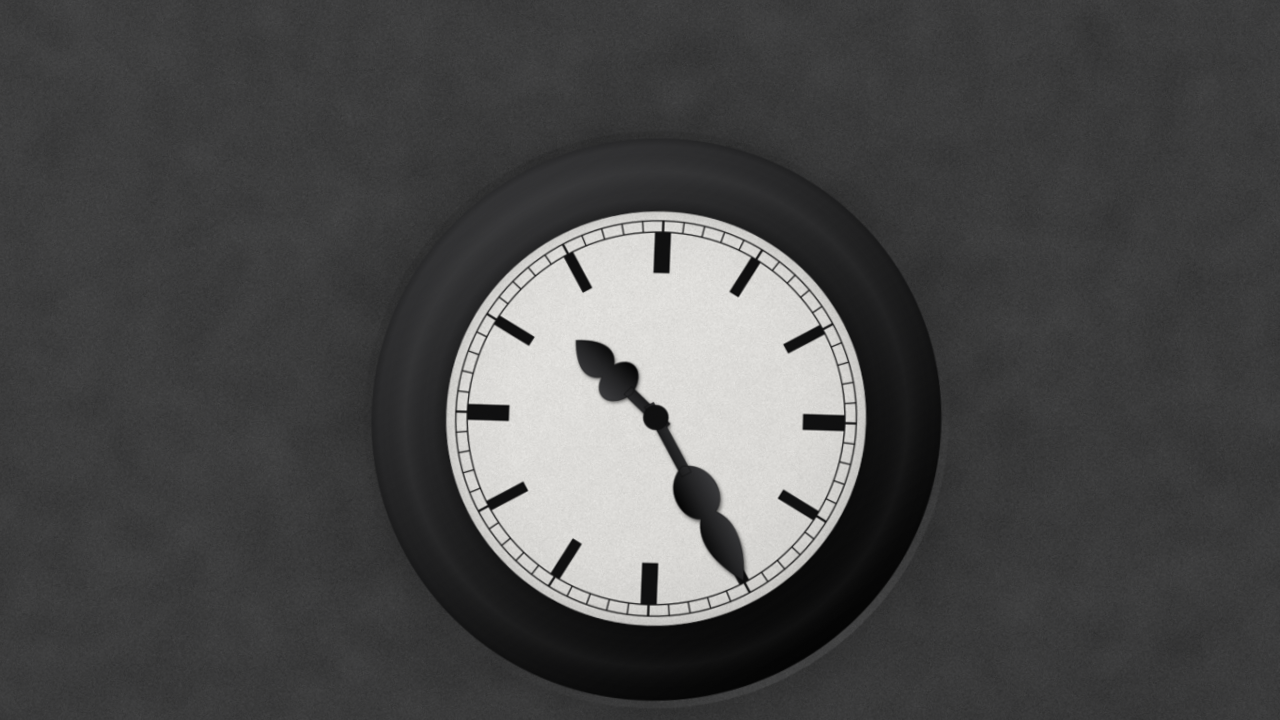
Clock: 10.25
